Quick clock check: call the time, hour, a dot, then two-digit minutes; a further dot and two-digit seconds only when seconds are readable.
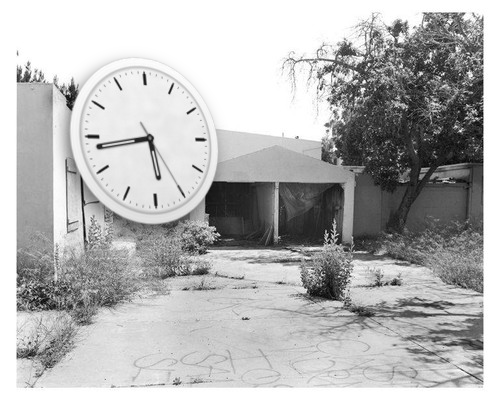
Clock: 5.43.25
